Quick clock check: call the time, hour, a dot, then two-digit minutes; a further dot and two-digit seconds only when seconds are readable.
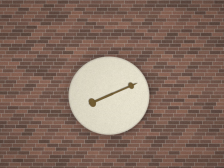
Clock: 8.11
